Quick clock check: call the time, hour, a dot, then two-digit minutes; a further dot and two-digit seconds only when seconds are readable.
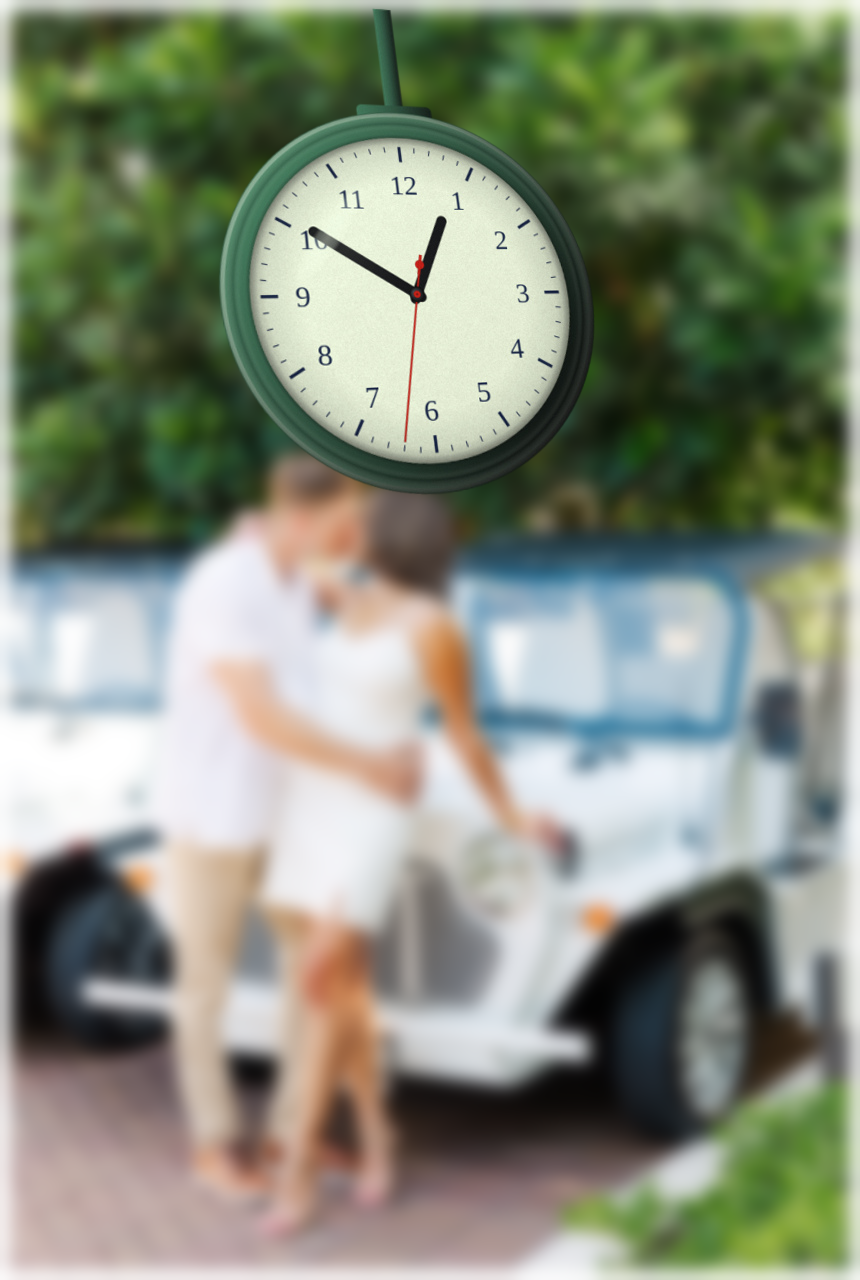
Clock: 12.50.32
